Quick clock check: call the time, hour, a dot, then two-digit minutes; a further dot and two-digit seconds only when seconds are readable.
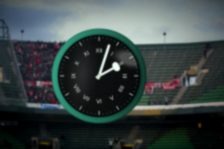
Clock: 2.03
